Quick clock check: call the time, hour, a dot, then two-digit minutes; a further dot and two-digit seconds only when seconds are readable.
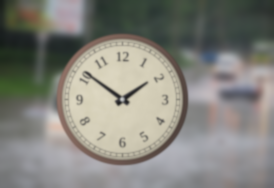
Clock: 1.51
